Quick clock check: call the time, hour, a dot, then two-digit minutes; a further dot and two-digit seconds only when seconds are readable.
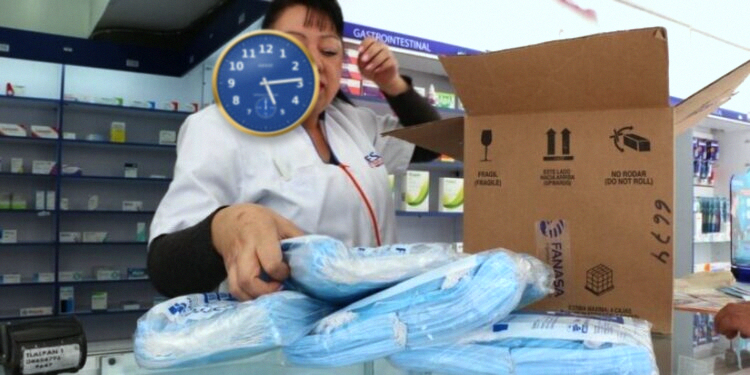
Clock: 5.14
